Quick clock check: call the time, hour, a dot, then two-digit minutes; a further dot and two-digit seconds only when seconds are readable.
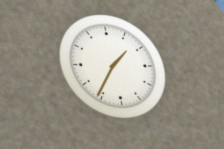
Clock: 1.36
